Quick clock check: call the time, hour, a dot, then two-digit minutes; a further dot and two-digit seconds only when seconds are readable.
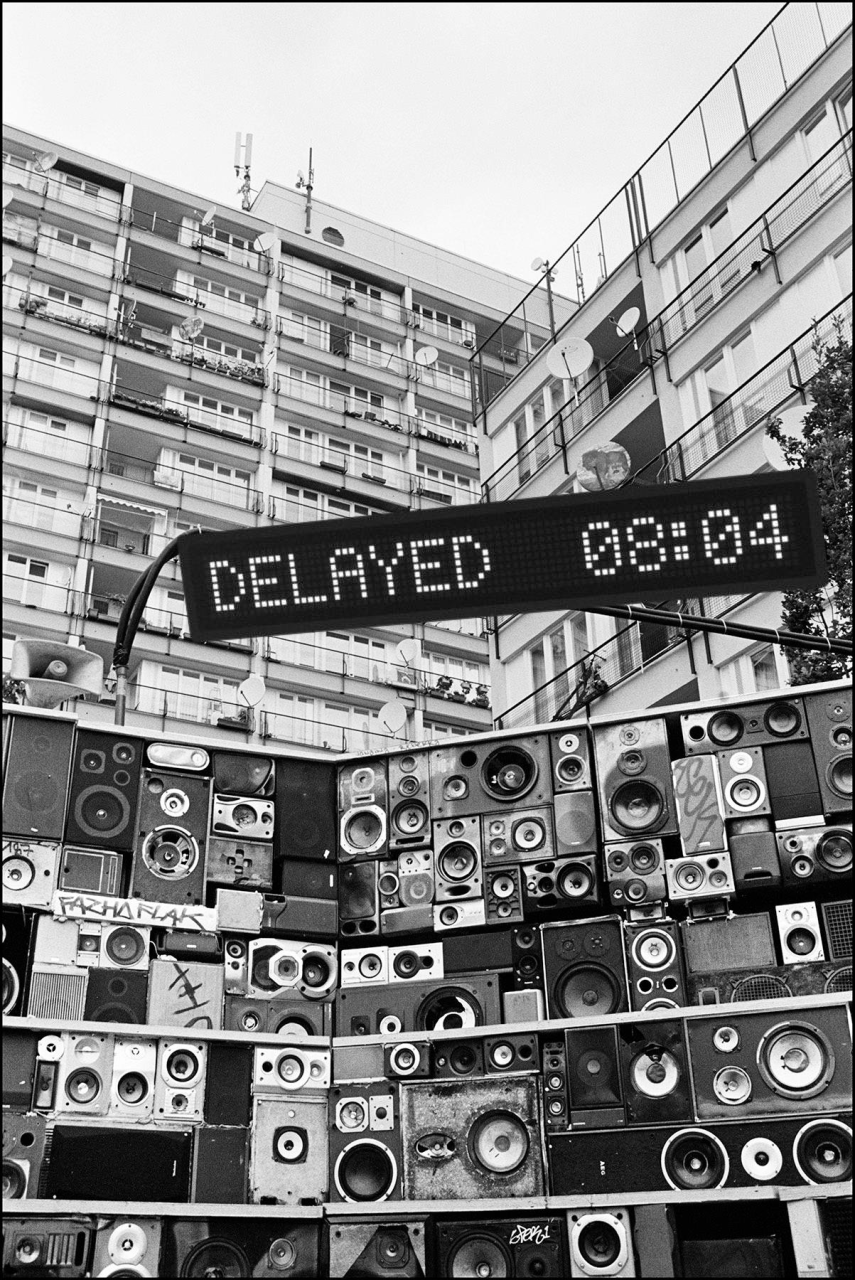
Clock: 8.04
